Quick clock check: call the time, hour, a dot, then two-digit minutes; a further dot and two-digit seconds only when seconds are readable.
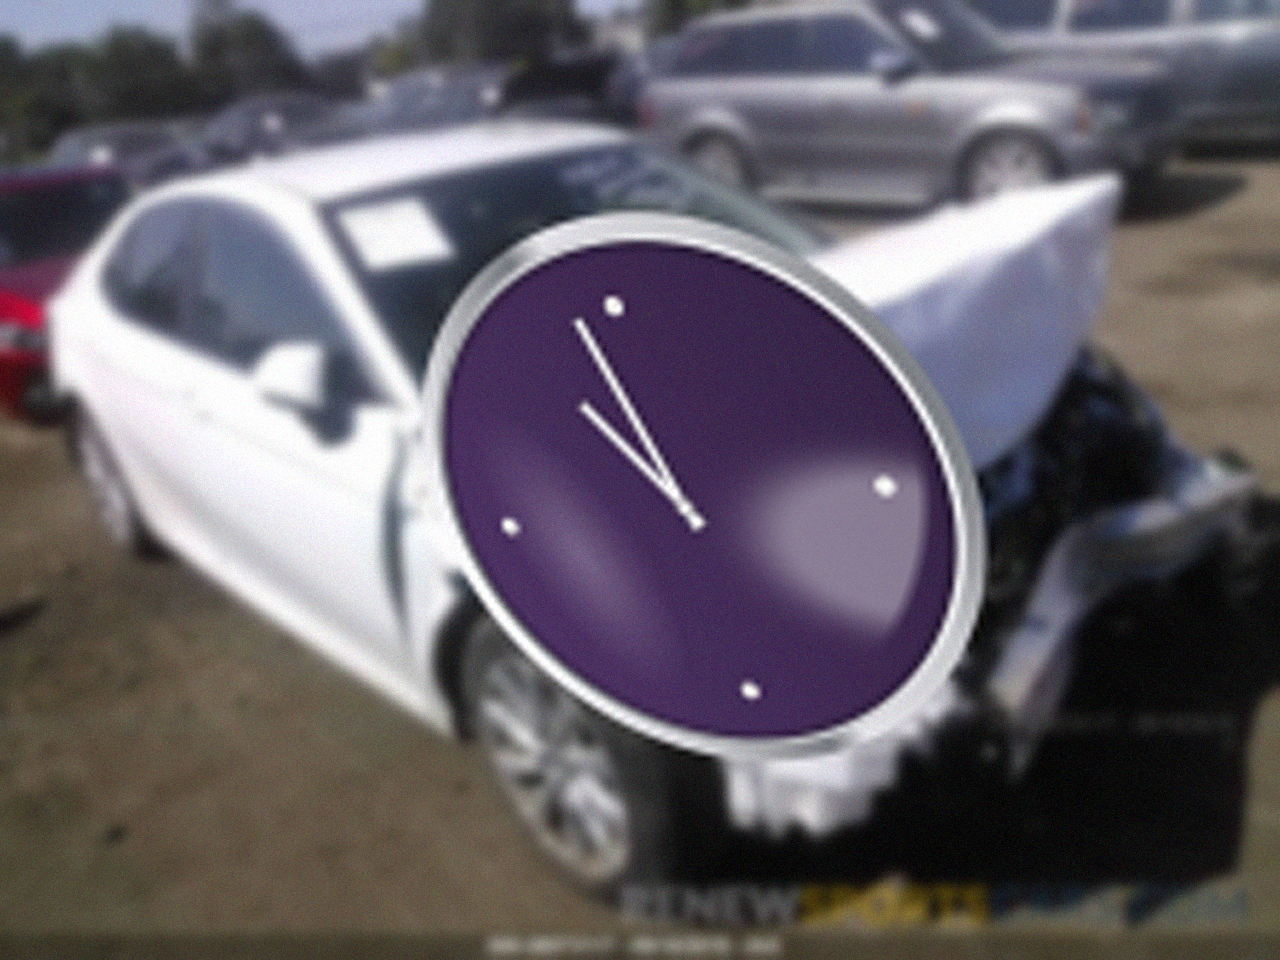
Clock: 10.58
